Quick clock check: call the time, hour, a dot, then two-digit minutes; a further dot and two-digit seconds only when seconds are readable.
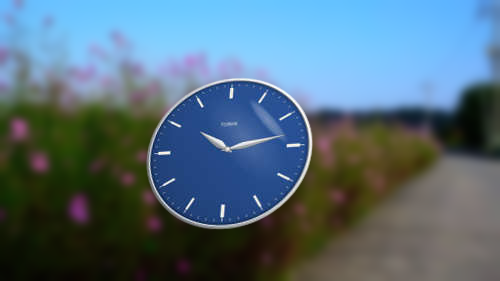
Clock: 10.13
